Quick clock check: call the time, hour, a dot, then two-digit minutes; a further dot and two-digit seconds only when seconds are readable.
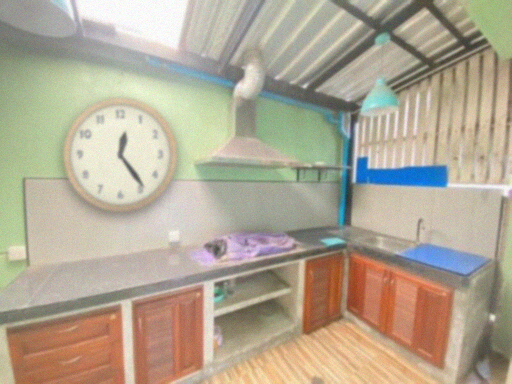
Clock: 12.24
